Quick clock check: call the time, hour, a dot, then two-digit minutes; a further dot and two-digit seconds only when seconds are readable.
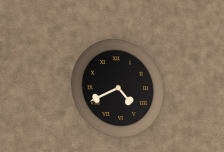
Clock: 4.41
